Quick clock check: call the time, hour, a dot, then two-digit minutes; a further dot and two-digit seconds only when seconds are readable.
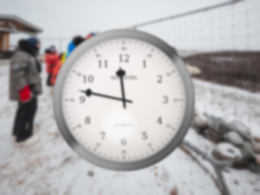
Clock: 11.47
